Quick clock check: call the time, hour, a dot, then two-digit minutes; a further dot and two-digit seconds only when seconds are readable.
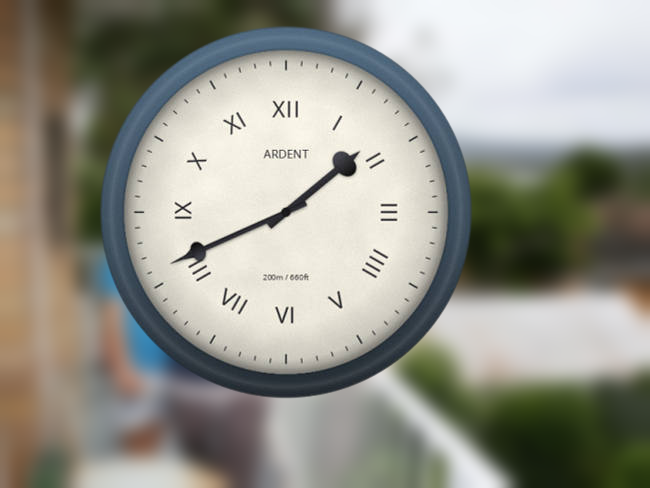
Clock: 1.41
